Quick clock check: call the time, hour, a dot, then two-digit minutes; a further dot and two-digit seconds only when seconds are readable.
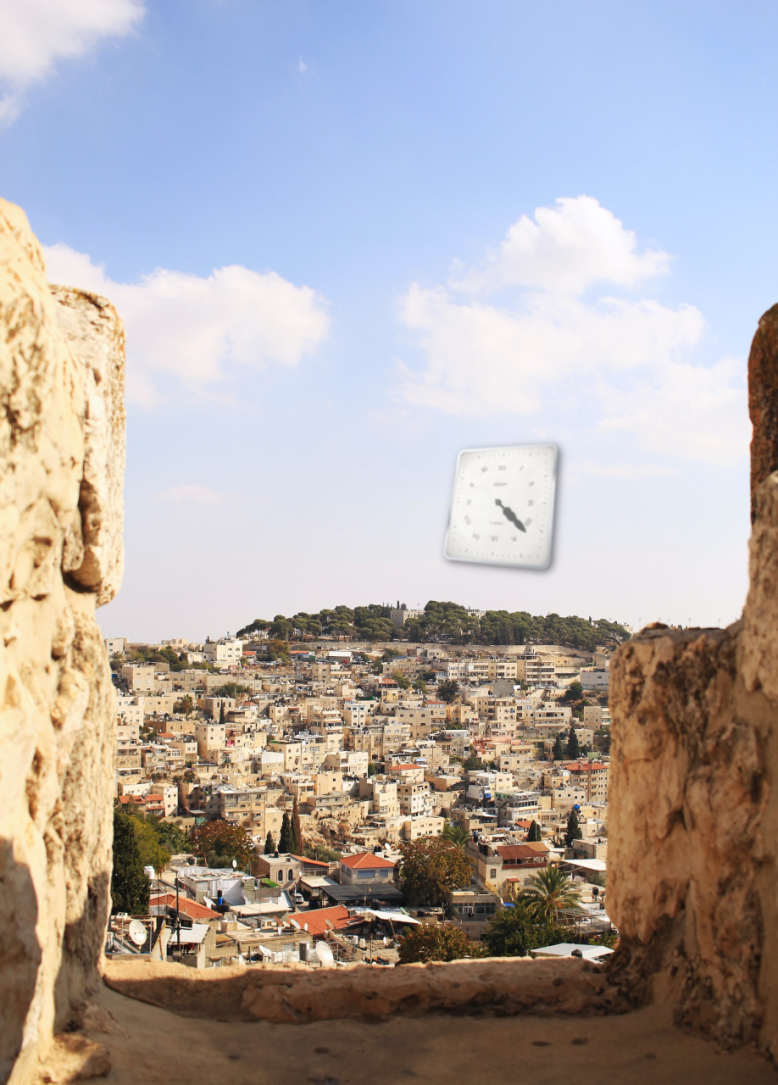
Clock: 4.22
